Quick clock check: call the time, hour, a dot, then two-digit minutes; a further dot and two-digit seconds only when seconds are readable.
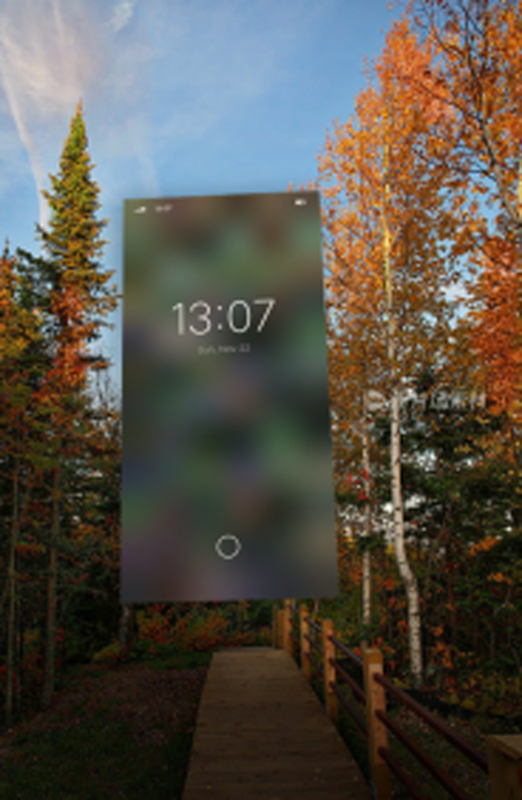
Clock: 13.07
